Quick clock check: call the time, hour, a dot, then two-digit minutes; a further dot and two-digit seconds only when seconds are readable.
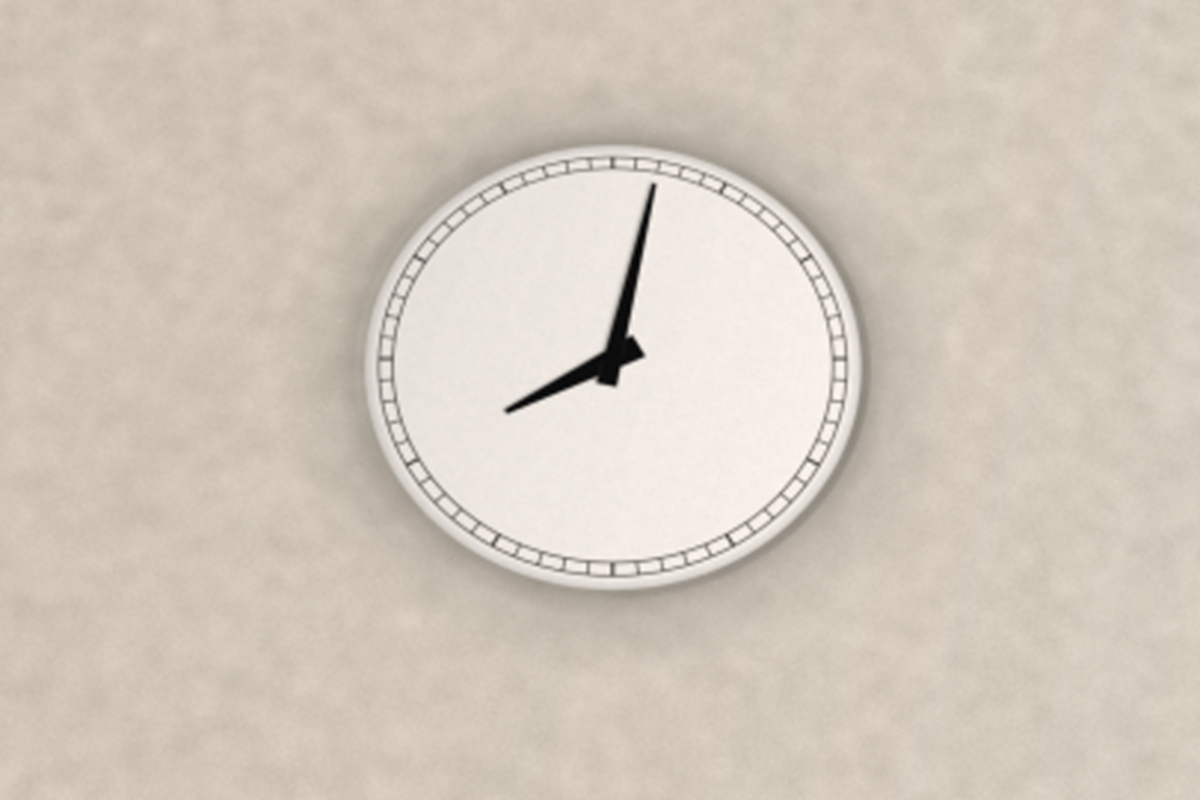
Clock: 8.02
